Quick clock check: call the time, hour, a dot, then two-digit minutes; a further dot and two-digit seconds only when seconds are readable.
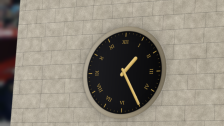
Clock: 1.25
